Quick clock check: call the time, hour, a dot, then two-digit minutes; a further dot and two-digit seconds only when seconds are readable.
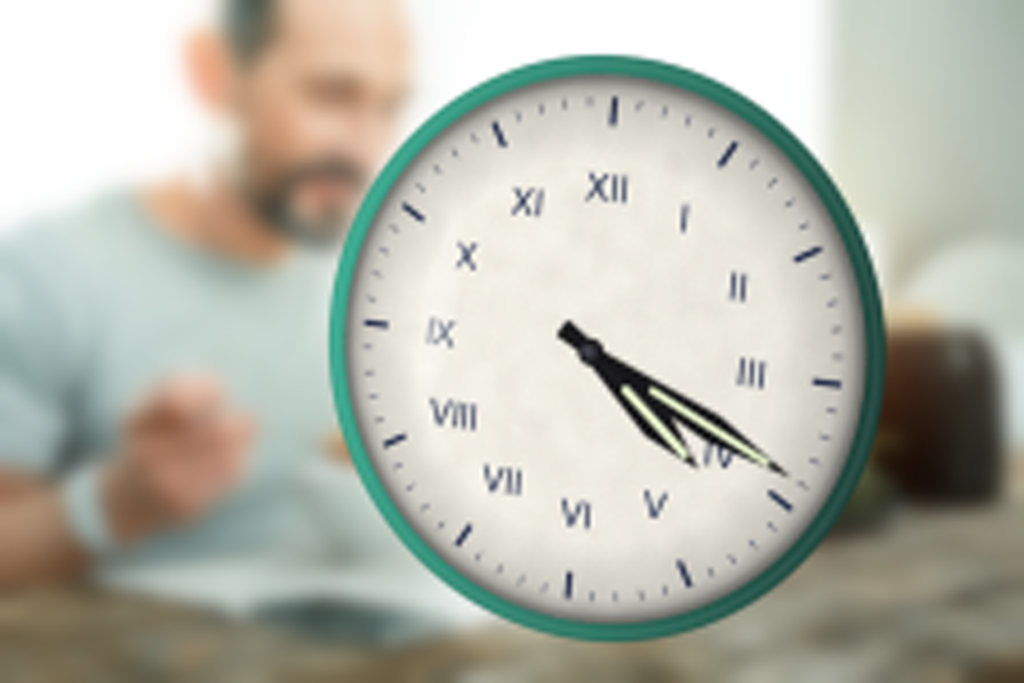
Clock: 4.19
